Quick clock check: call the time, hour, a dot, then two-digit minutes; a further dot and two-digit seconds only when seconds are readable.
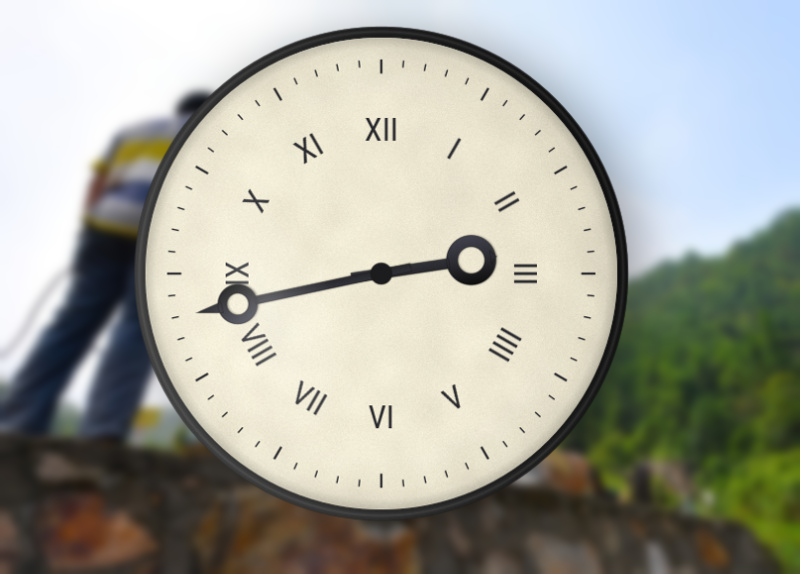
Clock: 2.43
